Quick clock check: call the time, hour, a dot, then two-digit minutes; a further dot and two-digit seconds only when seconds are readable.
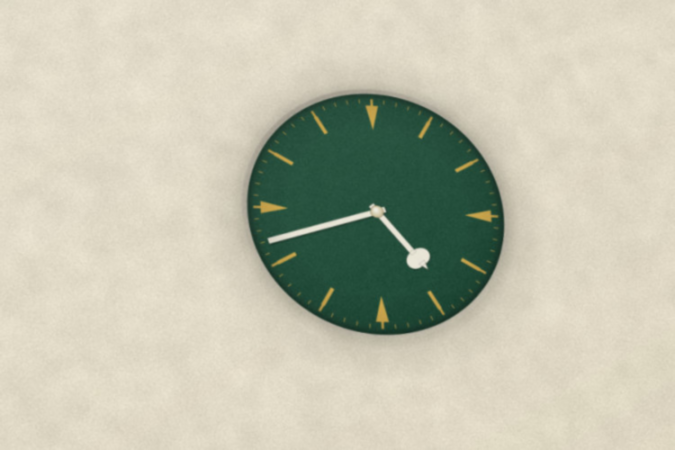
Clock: 4.42
